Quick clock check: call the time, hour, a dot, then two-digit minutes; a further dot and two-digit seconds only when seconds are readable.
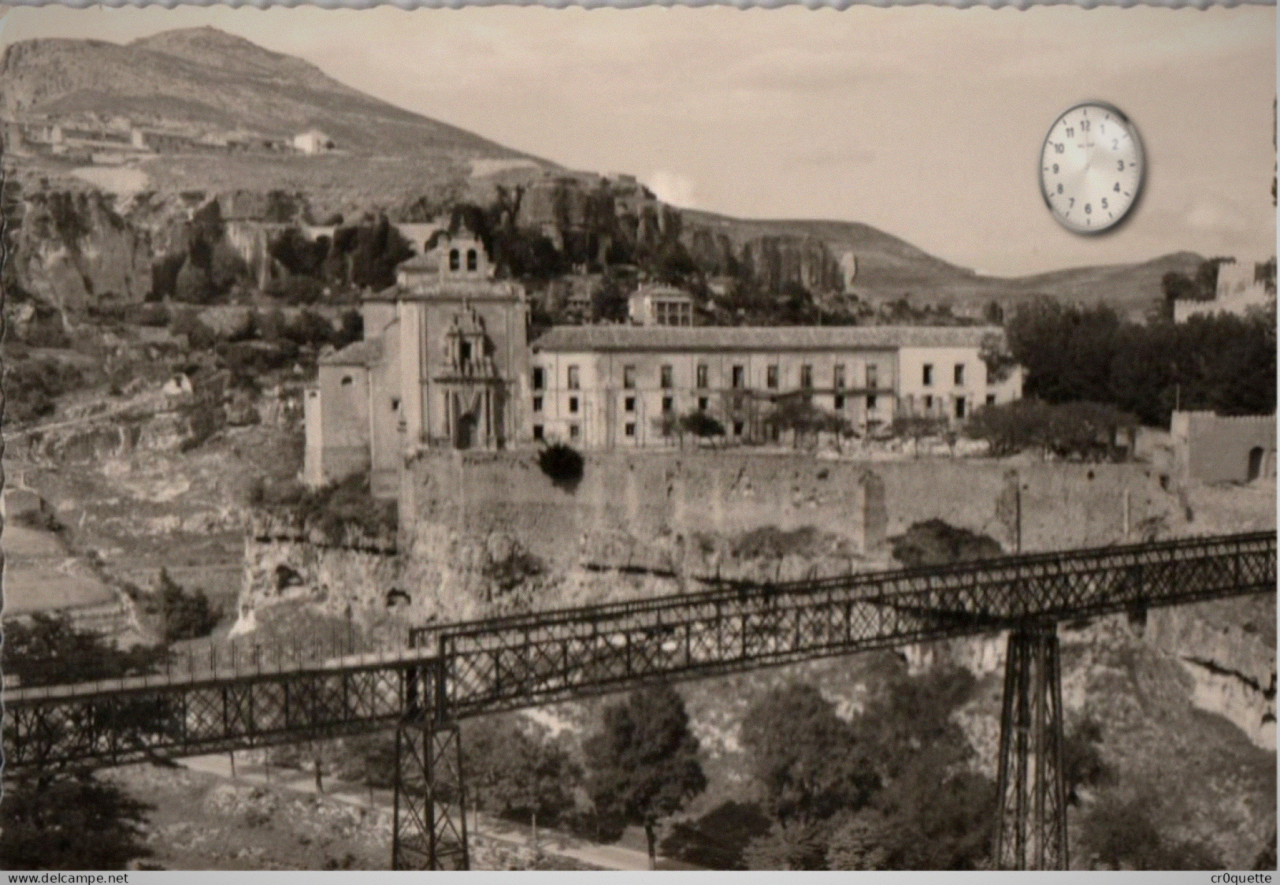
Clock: 1.00
